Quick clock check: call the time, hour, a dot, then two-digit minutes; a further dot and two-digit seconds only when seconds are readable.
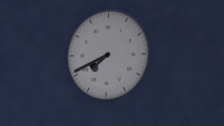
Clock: 7.41
